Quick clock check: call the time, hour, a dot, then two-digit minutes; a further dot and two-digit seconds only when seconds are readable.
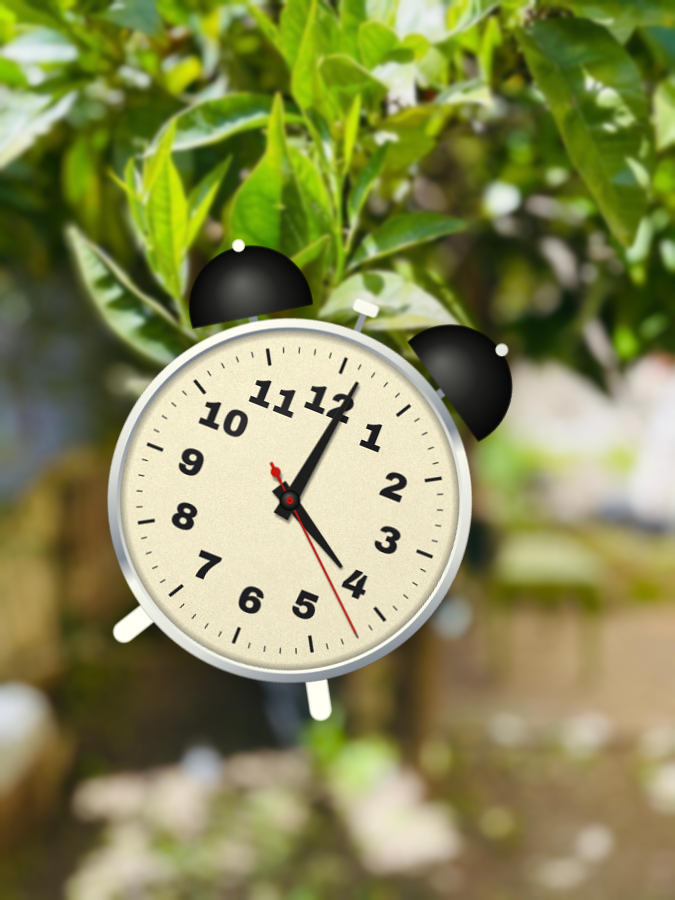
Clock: 4.01.22
